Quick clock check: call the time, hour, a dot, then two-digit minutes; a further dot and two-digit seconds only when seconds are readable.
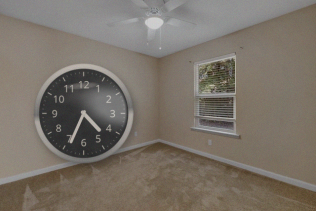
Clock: 4.34
